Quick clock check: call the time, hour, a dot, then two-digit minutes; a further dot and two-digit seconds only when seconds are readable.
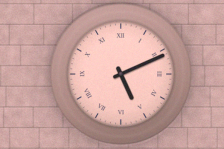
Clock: 5.11
